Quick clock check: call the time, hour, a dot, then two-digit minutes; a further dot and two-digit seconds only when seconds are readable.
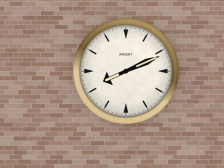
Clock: 8.11
